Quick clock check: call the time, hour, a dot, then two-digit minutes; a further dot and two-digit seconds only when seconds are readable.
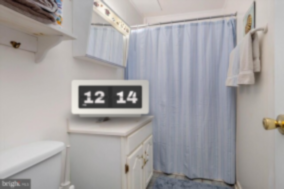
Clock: 12.14
